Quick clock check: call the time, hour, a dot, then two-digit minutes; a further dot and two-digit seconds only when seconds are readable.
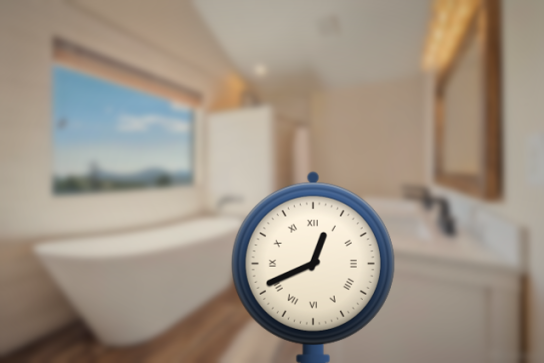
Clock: 12.41
